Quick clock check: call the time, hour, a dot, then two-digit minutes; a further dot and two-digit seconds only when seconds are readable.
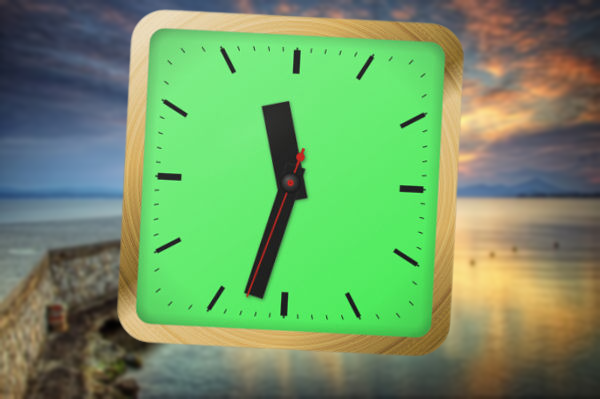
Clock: 11.32.33
